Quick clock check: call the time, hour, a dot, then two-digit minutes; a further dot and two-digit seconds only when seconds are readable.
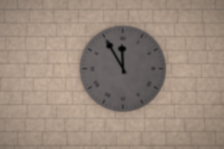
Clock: 11.55
